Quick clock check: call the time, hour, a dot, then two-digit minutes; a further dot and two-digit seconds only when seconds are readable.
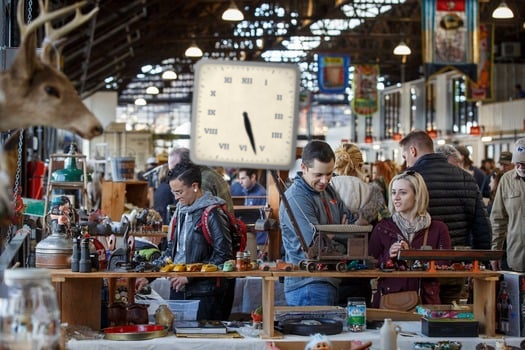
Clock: 5.27
